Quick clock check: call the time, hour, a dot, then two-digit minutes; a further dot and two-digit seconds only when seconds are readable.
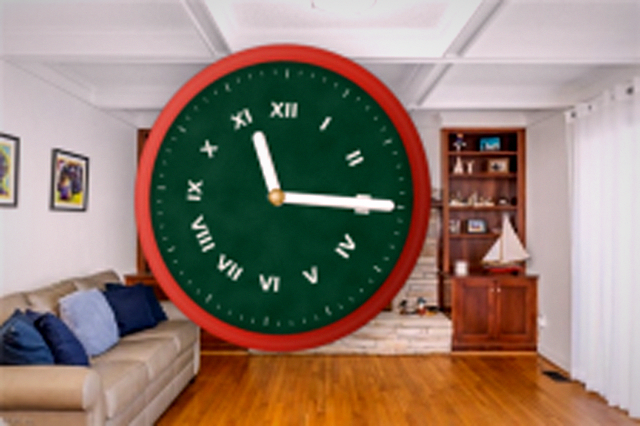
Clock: 11.15
